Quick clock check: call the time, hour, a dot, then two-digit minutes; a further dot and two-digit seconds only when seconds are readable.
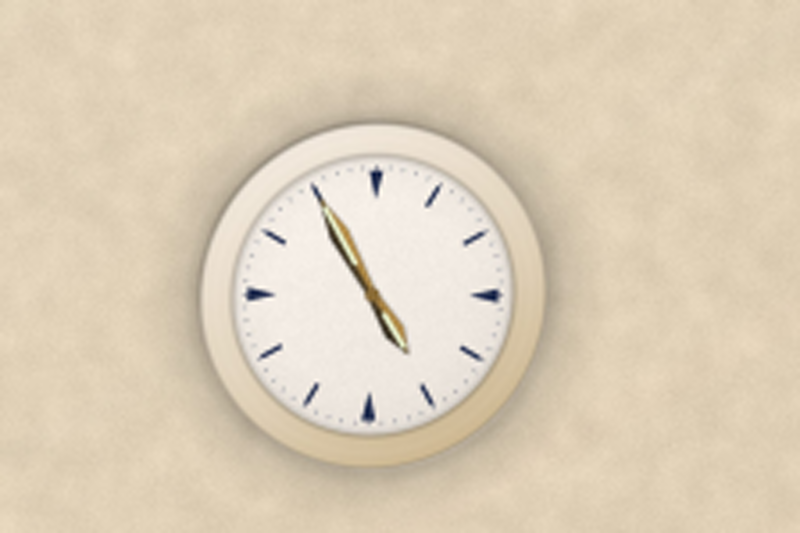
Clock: 4.55
